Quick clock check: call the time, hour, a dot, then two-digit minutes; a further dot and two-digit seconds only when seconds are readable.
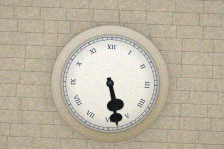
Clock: 5.28
